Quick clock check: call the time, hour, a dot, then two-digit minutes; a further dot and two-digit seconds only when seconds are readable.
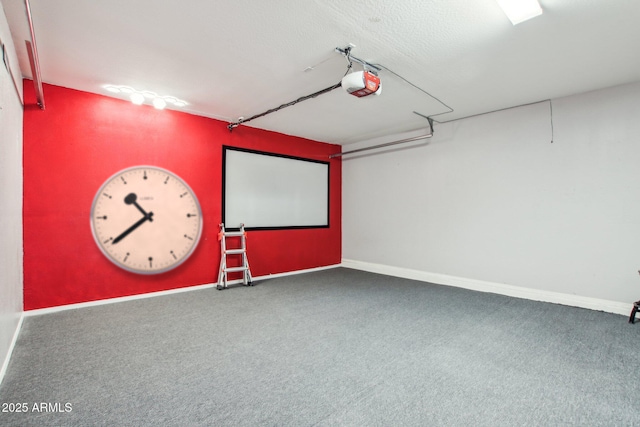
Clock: 10.39
